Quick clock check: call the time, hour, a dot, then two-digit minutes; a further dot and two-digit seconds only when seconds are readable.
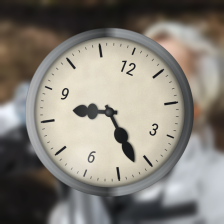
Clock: 8.22
